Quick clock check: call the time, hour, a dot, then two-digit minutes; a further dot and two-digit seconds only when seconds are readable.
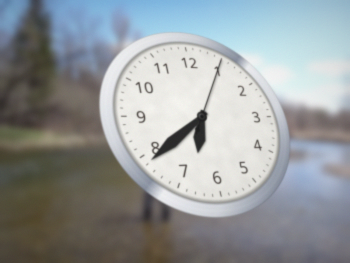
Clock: 6.39.05
